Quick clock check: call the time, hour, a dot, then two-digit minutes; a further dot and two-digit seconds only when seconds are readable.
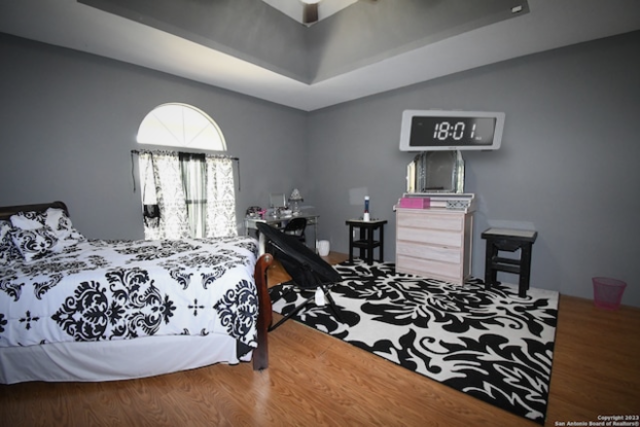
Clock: 18.01
